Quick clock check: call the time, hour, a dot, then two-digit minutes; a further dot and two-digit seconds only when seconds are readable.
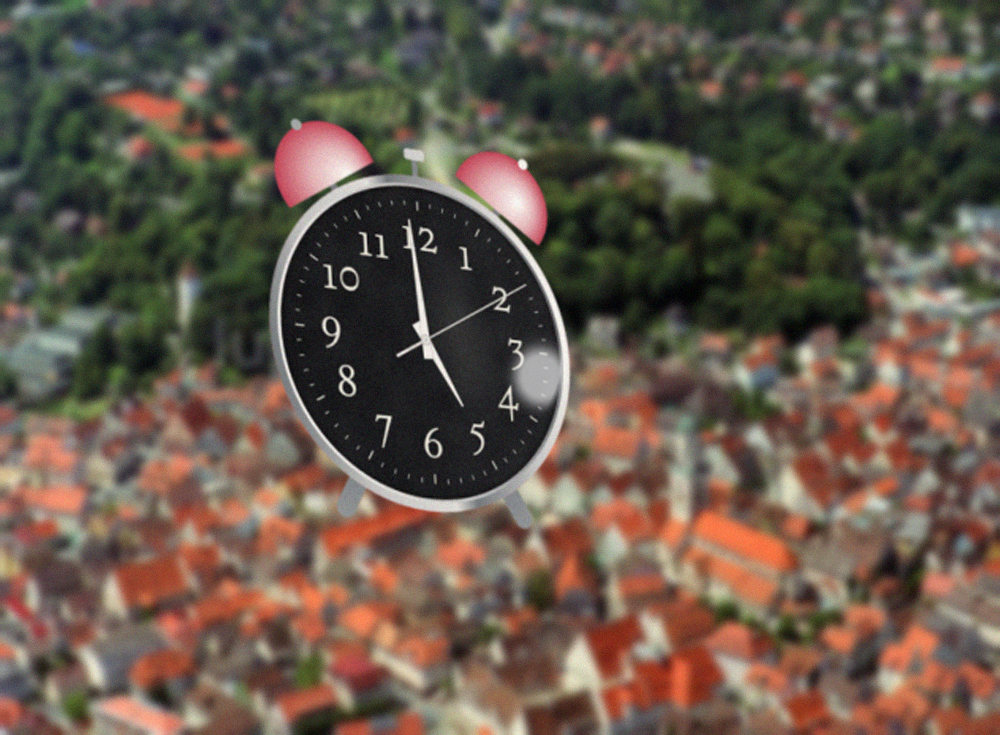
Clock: 4.59.10
